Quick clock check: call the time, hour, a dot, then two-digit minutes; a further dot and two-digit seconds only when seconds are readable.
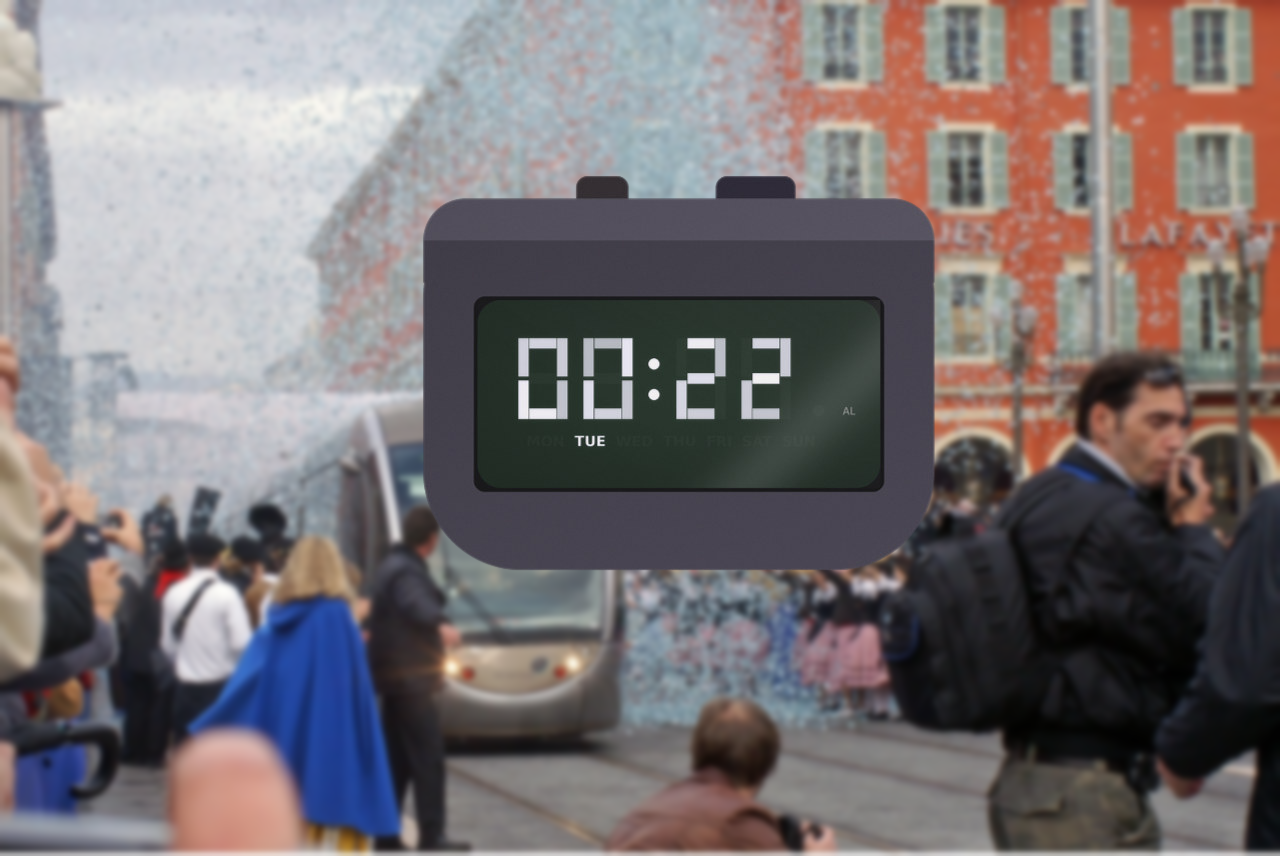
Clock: 0.22
